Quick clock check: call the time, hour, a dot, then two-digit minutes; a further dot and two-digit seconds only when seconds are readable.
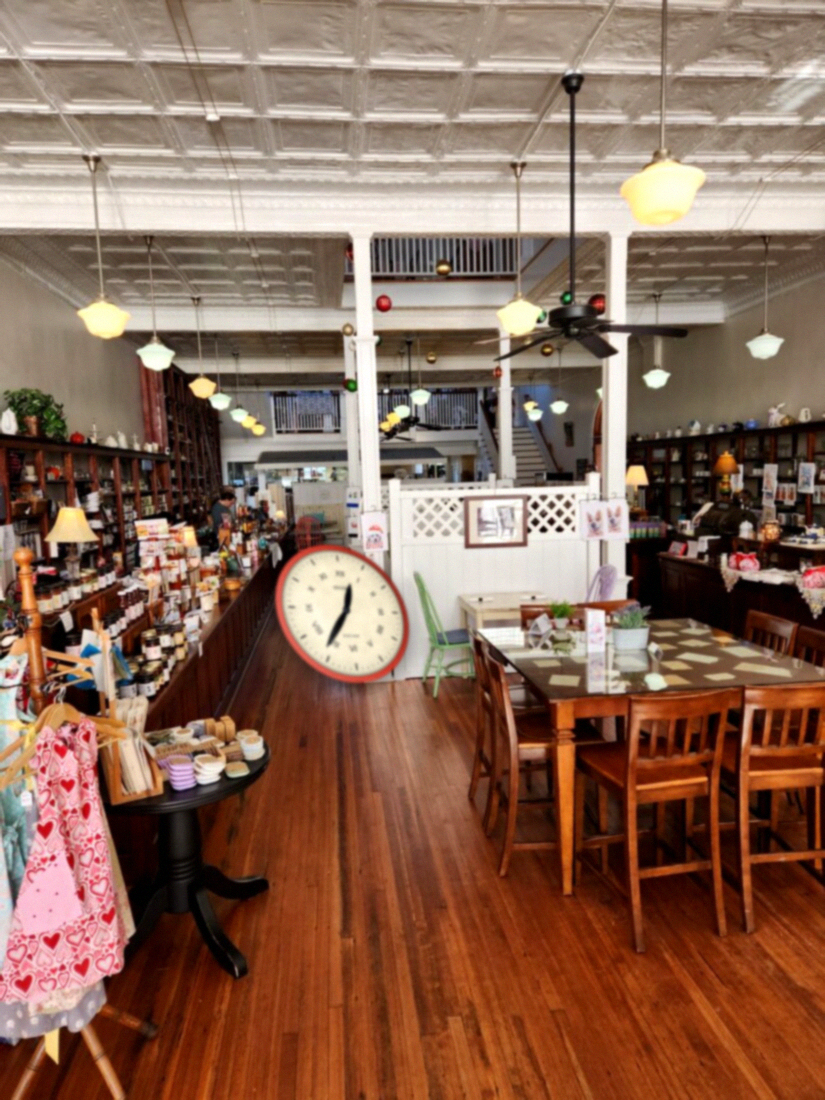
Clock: 12.36
